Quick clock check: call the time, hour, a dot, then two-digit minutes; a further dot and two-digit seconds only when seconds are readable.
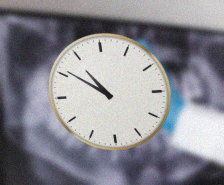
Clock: 10.51
